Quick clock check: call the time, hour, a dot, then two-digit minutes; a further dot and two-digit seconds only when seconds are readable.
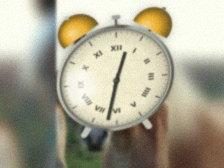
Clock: 12.32
